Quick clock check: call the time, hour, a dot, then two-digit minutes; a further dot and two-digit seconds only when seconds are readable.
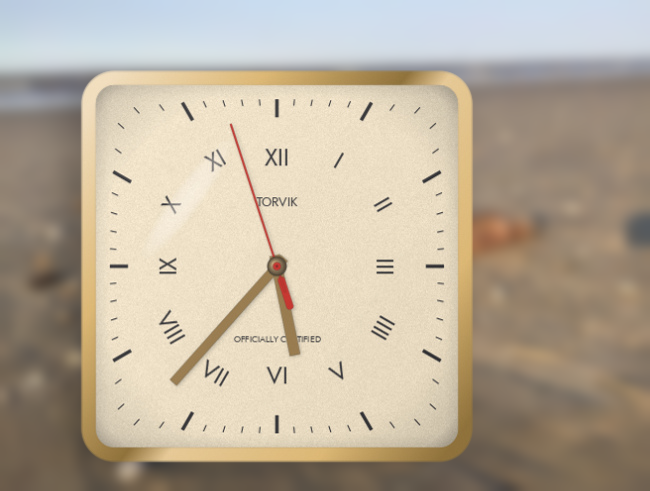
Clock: 5.36.57
